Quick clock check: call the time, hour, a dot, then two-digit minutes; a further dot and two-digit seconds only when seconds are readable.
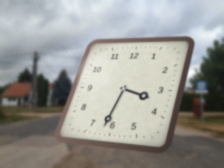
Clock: 3.32
